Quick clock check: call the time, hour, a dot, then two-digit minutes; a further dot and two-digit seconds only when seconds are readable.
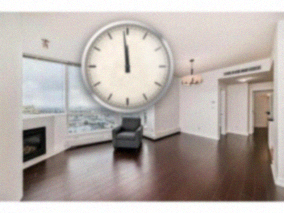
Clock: 11.59
